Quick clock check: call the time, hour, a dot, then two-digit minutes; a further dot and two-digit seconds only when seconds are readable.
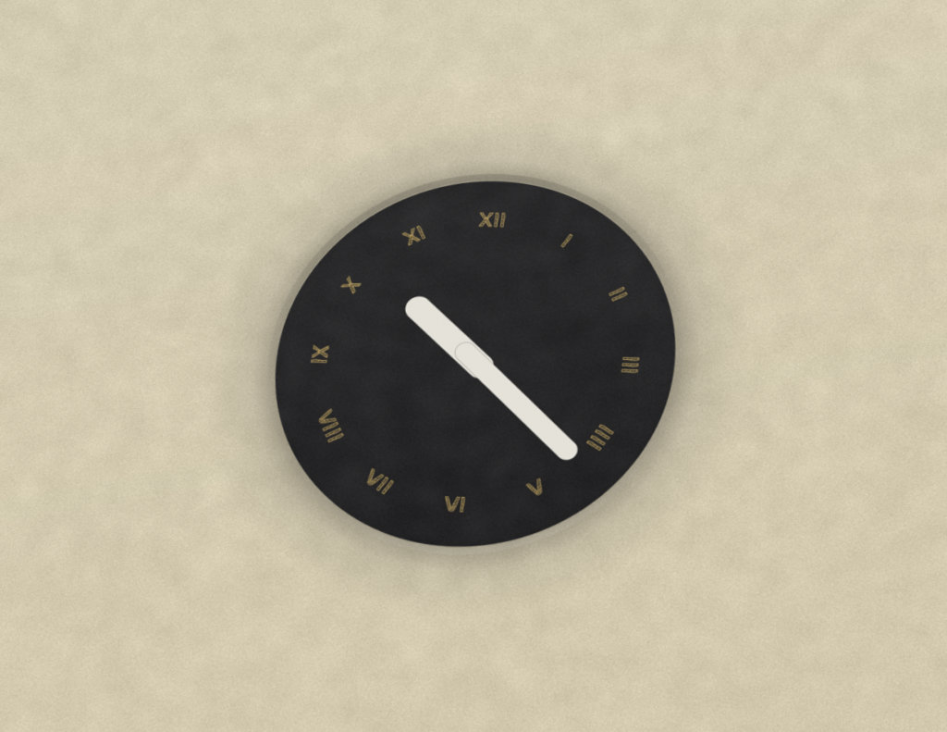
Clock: 10.22
